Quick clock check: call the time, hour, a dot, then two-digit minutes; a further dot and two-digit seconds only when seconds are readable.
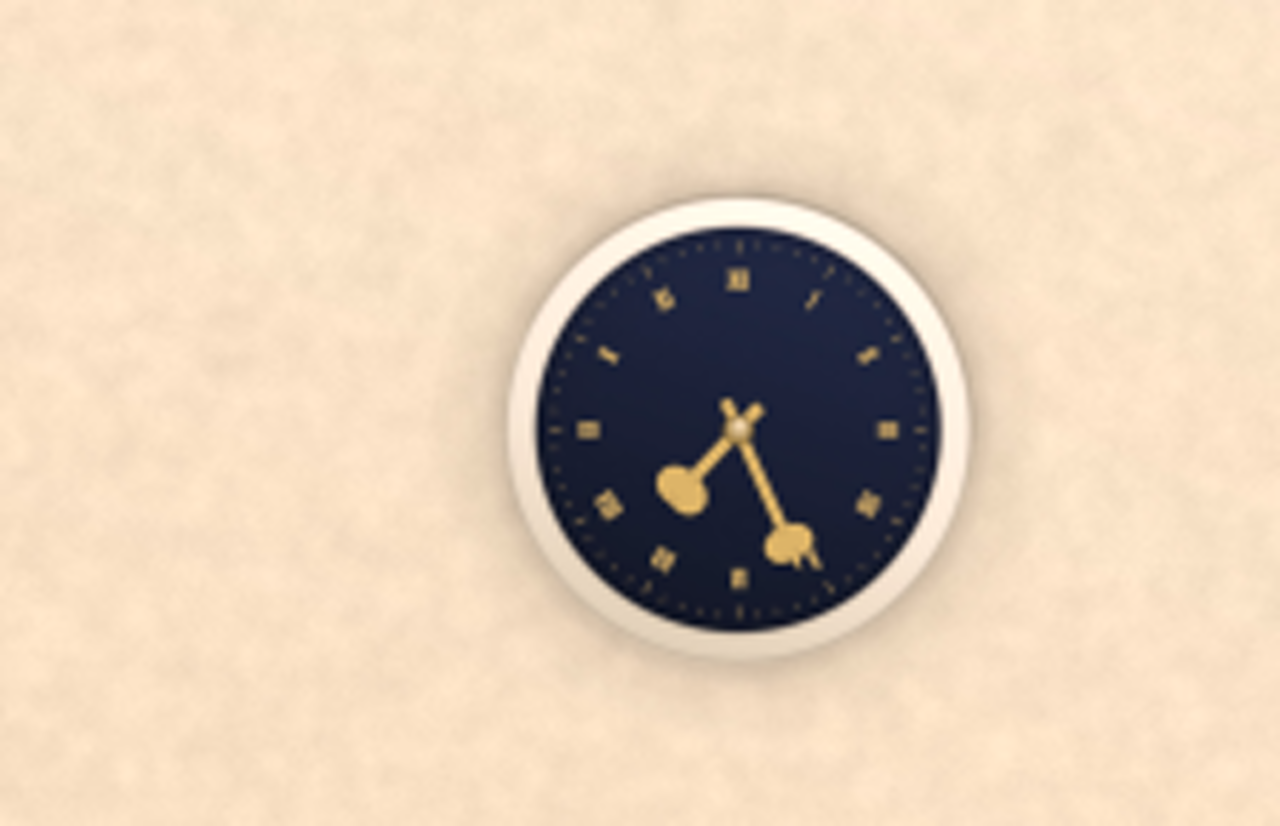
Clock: 7.26
